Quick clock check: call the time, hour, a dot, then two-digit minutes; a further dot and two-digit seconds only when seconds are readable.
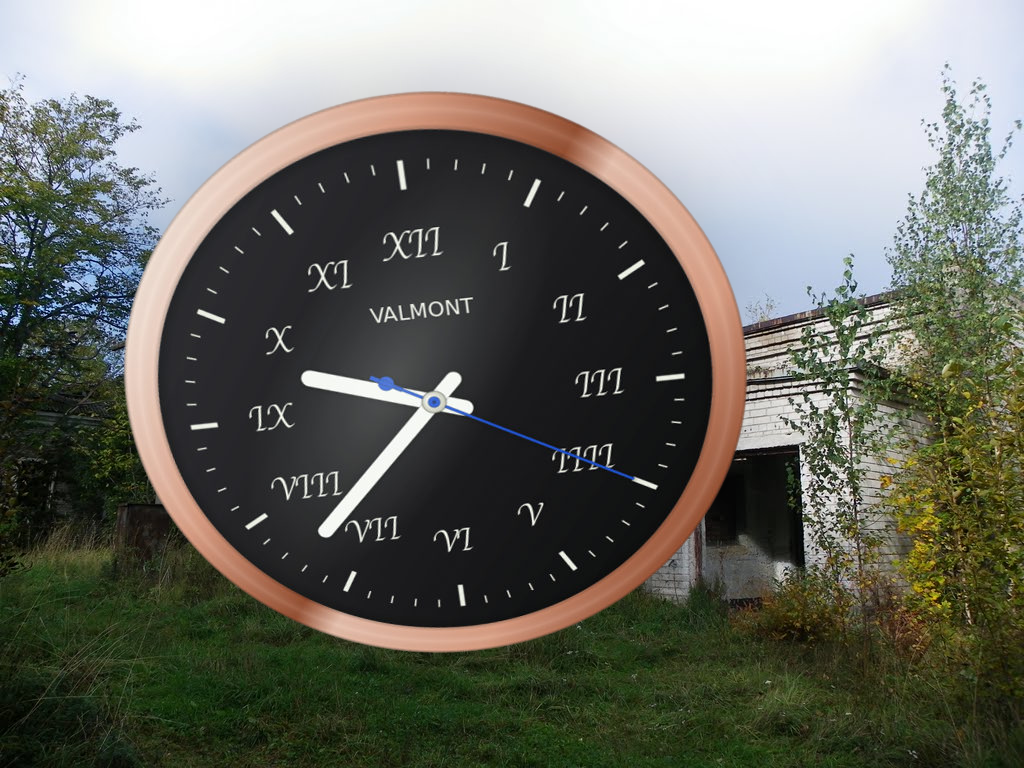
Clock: 9.37.20
